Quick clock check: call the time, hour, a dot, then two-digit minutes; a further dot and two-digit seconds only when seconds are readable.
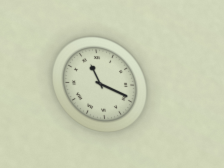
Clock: 11.19
